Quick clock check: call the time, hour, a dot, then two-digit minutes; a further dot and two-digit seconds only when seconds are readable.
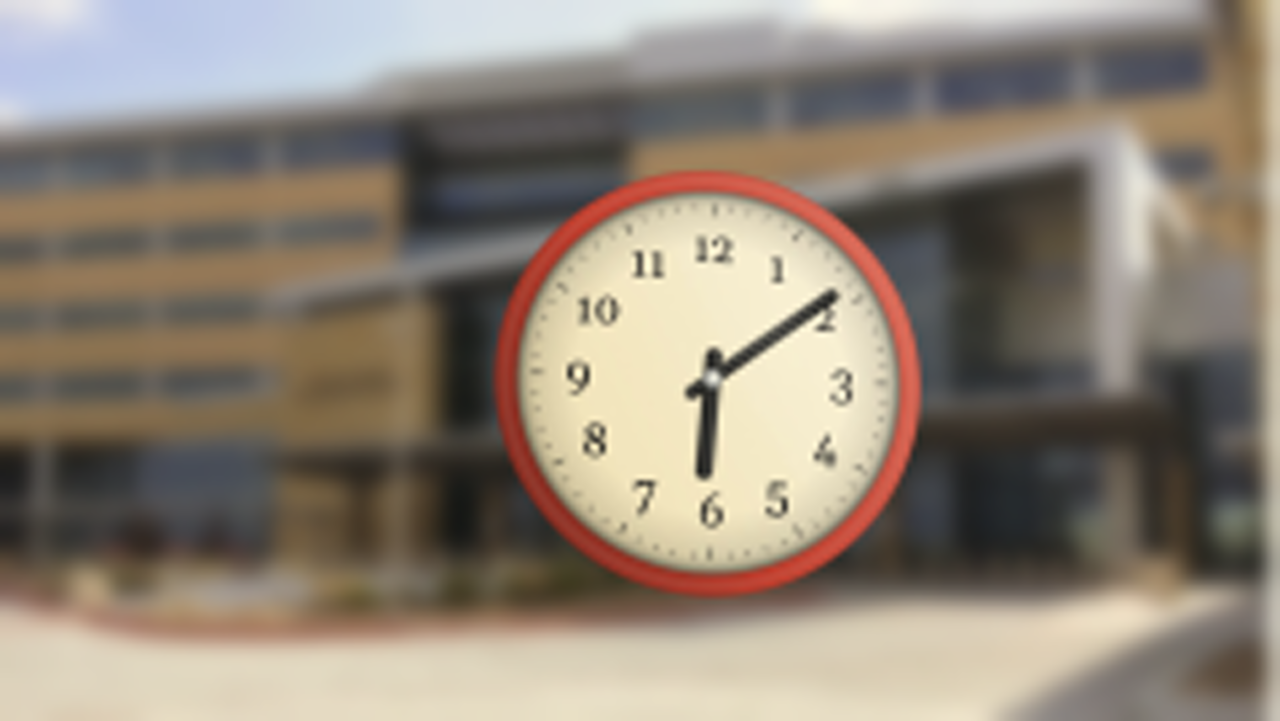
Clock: 6.09
